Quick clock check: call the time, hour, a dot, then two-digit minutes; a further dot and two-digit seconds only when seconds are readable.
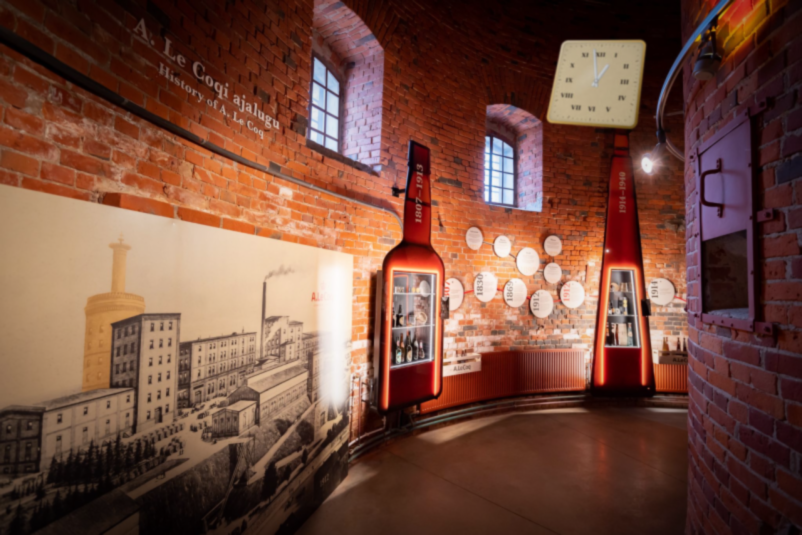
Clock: 12.58
